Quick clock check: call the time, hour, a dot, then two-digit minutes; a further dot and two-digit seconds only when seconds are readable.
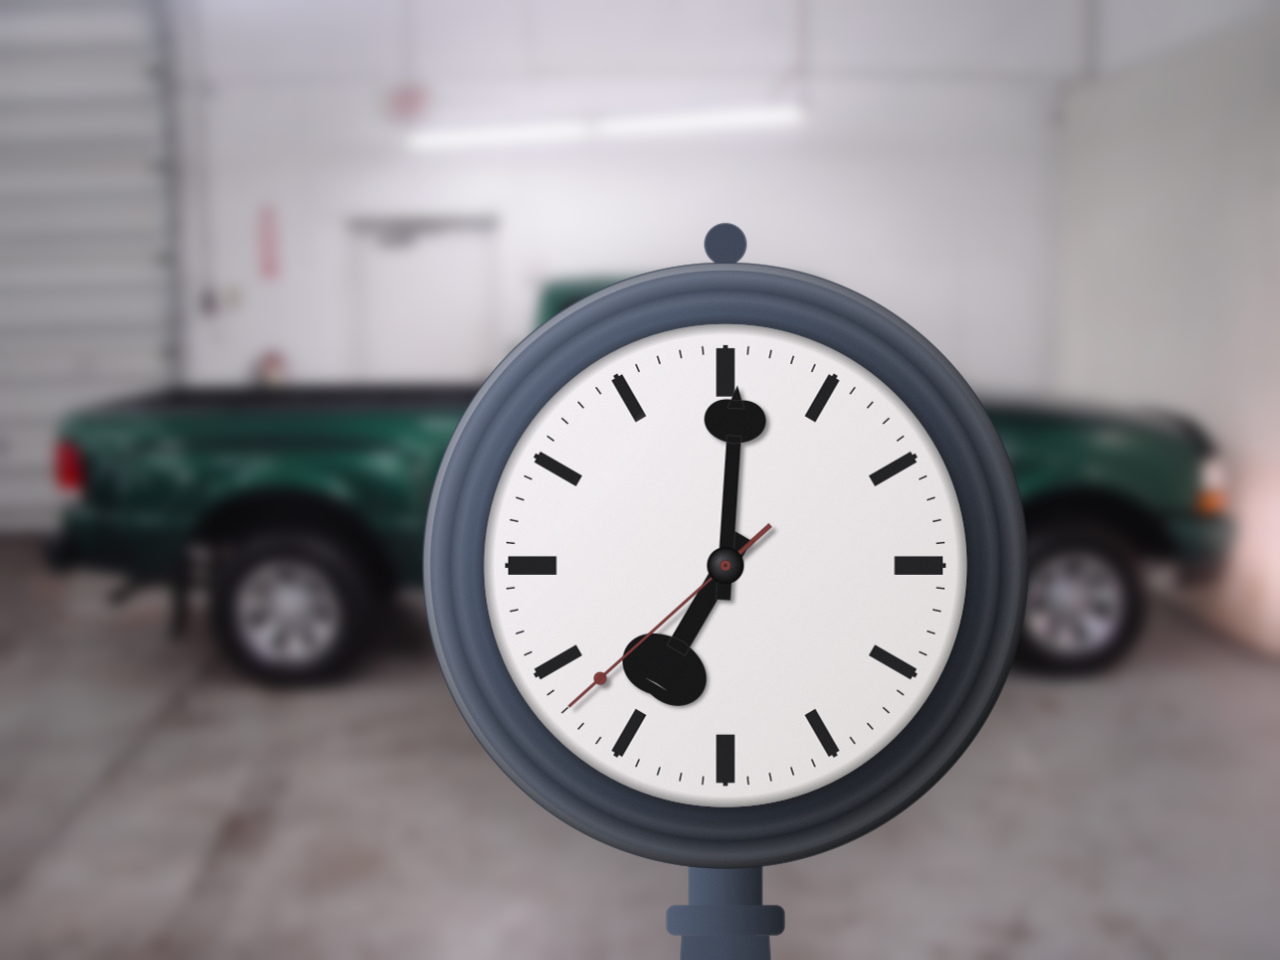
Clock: 7.00.38
